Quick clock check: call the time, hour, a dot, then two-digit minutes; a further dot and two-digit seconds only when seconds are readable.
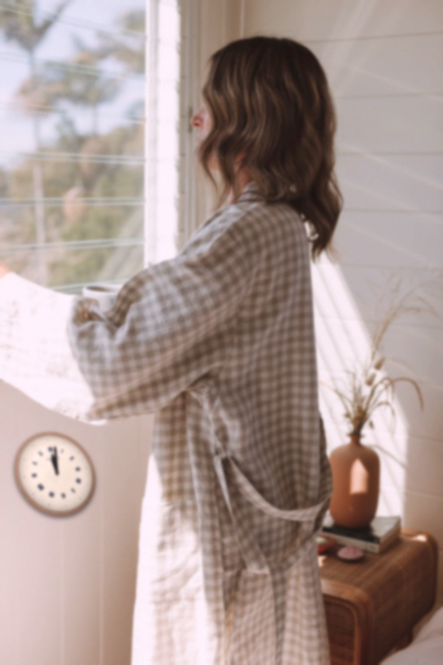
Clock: 12.02
